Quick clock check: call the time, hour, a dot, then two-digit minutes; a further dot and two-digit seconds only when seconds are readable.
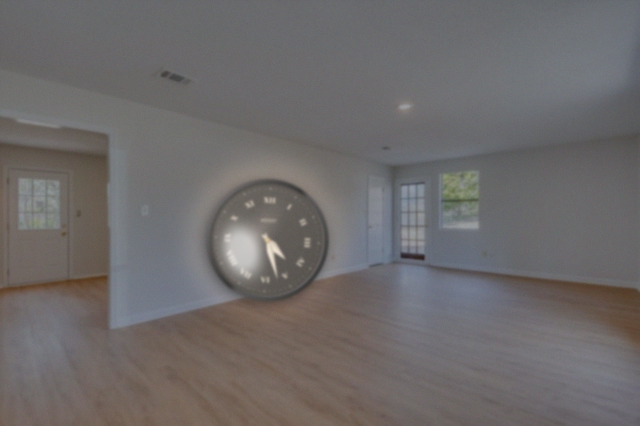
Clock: 4.27
